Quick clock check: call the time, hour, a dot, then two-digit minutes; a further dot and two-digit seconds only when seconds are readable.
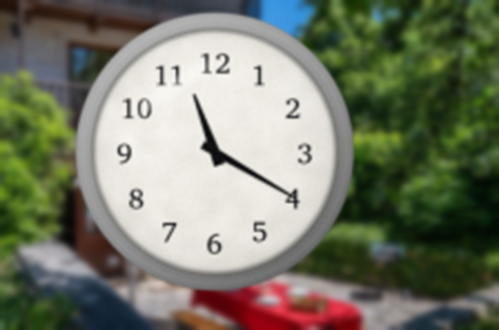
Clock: 11.20
